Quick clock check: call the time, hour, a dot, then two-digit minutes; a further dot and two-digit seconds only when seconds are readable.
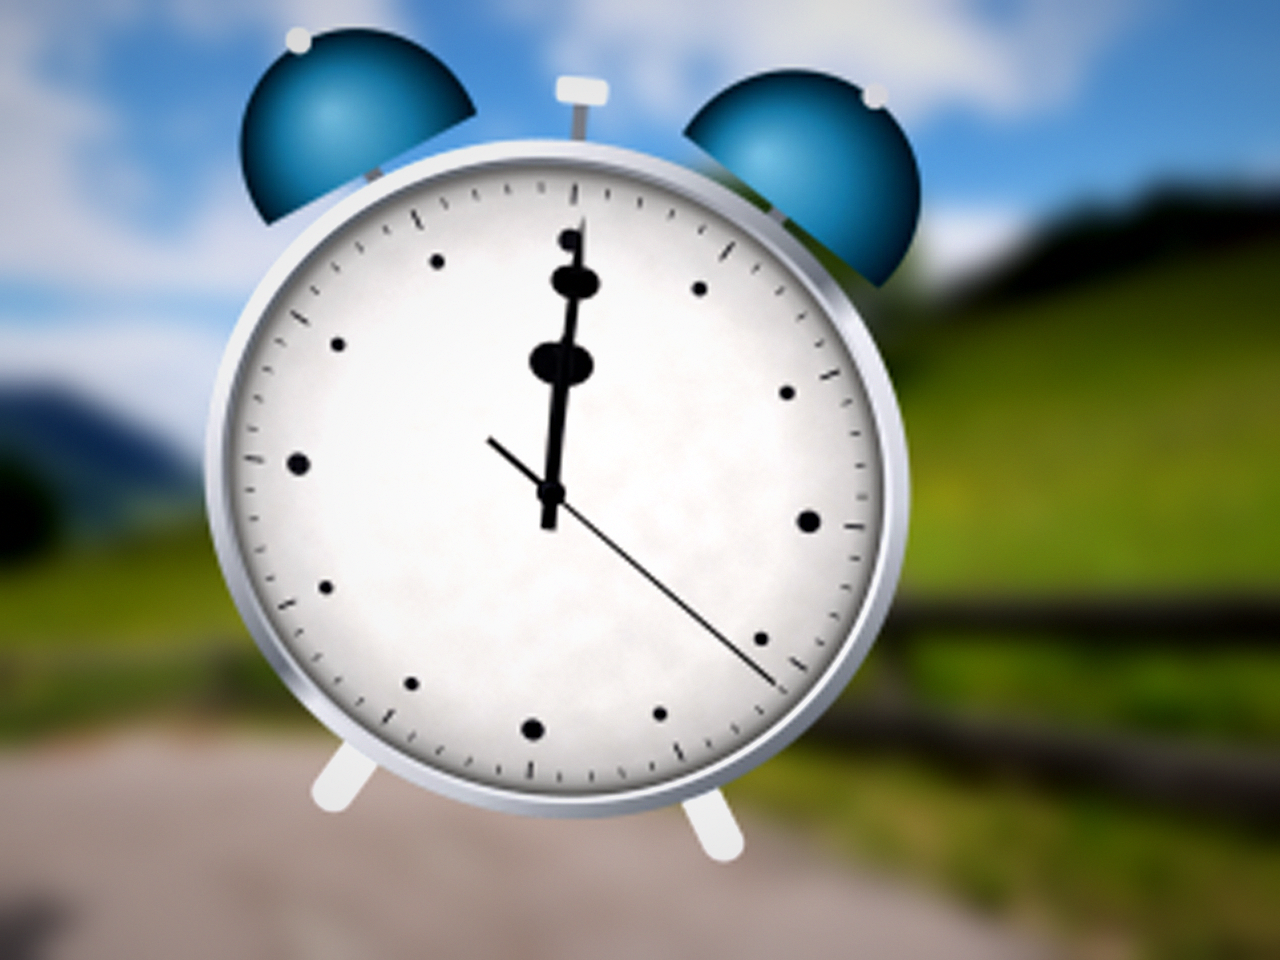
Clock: 12.00.21
